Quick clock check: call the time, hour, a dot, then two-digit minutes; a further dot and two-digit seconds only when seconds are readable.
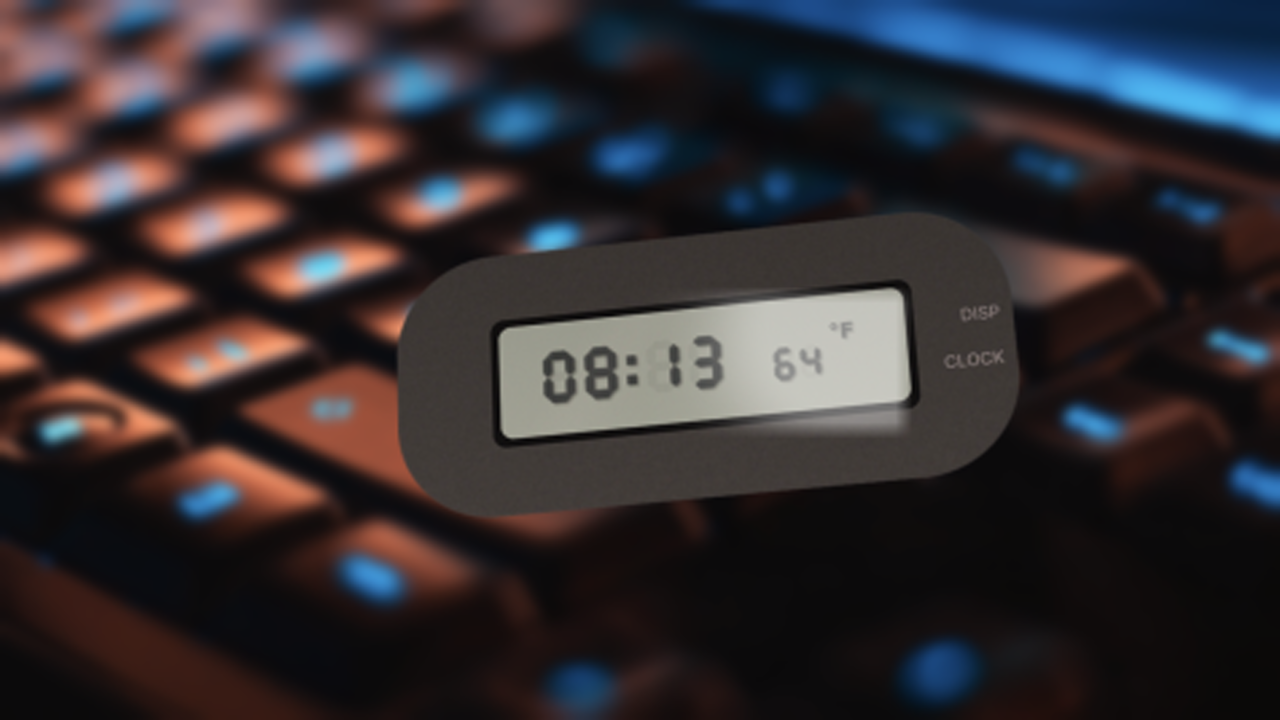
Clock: 8.13
